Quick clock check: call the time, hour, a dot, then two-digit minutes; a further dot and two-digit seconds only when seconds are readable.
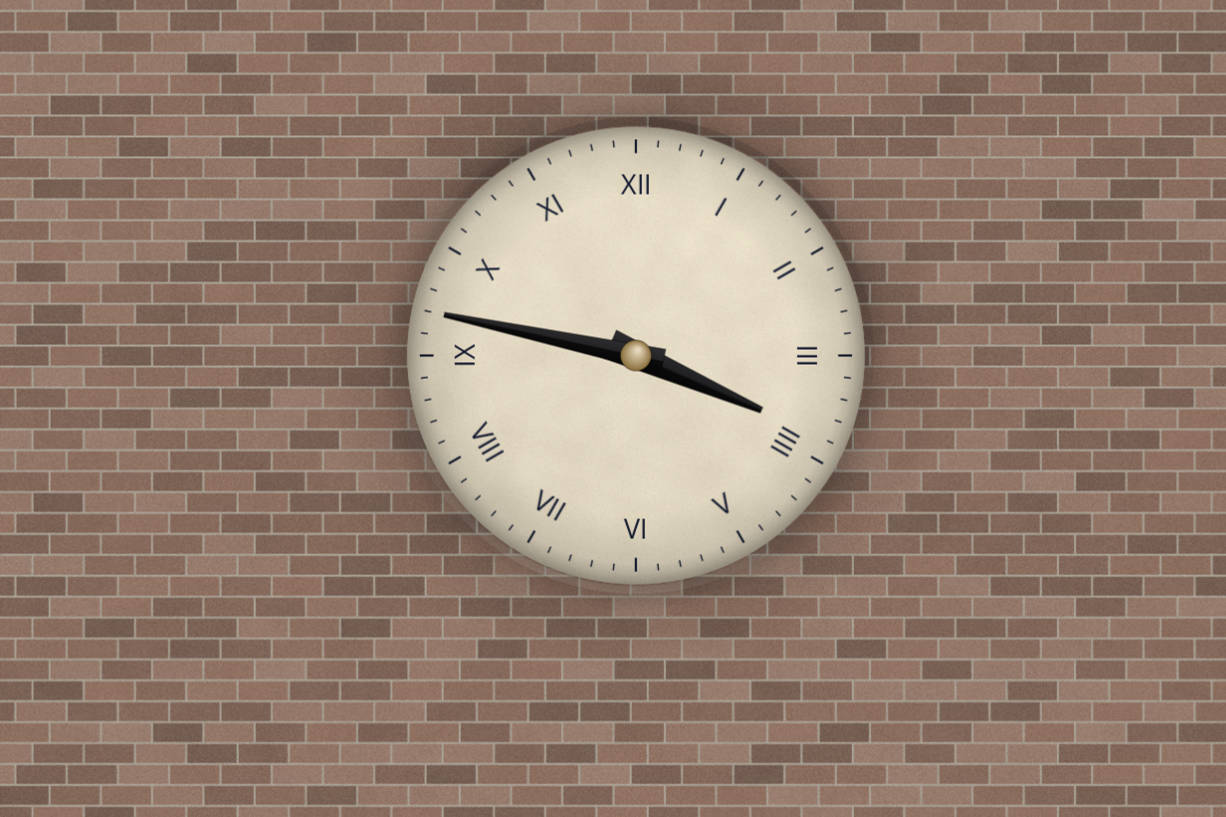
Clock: 3.47
